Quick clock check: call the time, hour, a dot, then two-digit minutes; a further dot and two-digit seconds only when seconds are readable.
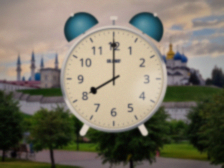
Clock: 8.00
